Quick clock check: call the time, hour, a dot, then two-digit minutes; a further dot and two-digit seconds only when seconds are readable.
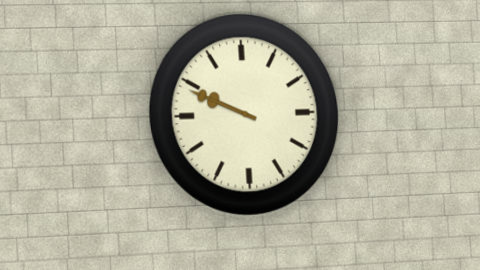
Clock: 9.49
